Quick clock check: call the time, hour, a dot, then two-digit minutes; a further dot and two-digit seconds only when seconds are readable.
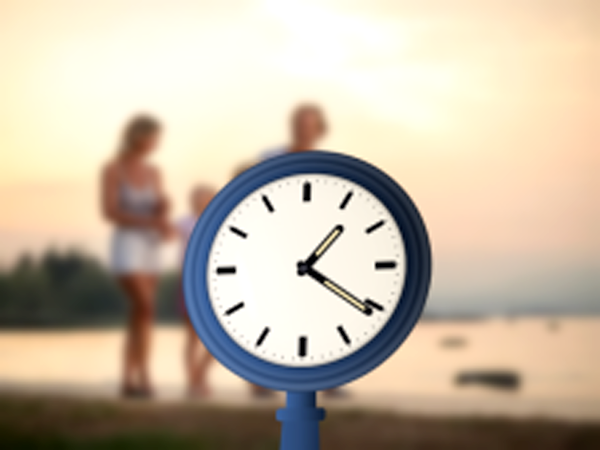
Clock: 1.21
